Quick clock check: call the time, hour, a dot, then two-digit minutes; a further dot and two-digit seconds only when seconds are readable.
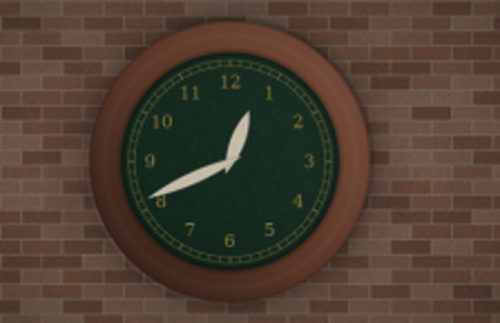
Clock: 12.41
